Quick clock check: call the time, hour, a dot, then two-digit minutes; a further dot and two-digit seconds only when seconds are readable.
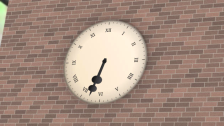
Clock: 6.33
